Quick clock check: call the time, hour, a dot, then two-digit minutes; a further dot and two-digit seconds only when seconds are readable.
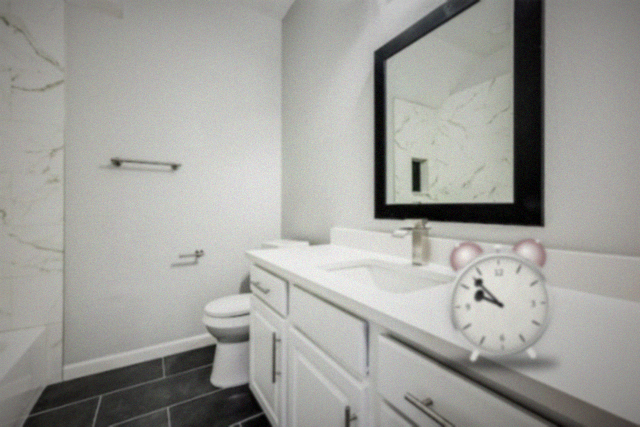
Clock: 9.53
